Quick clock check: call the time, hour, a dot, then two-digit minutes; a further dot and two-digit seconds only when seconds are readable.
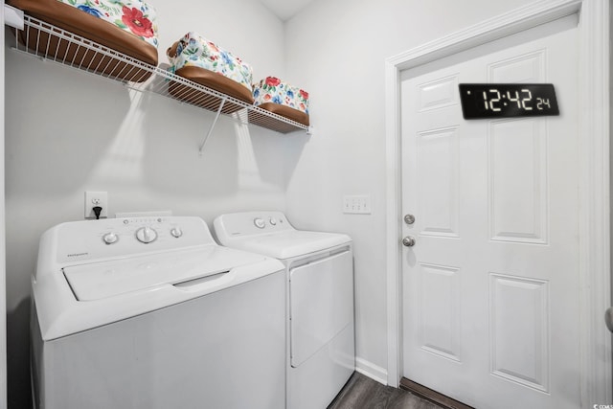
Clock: 12.42.24
